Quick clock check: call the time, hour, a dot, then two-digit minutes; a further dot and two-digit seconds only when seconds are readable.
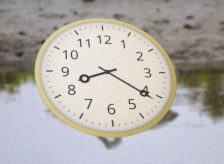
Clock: 8.21
